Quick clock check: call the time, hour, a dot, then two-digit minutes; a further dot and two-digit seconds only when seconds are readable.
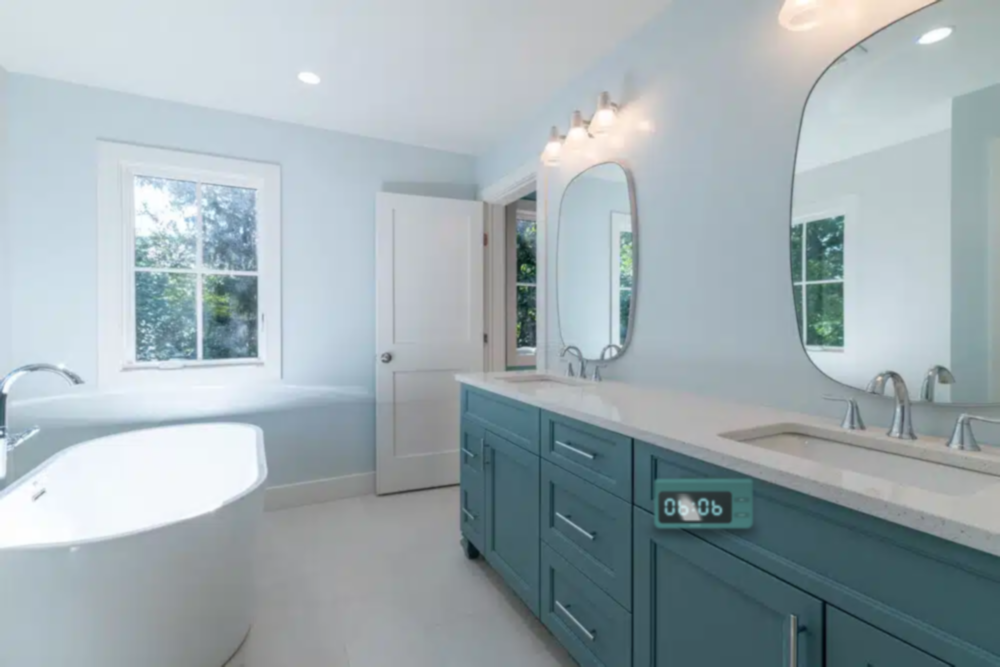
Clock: 6.06
